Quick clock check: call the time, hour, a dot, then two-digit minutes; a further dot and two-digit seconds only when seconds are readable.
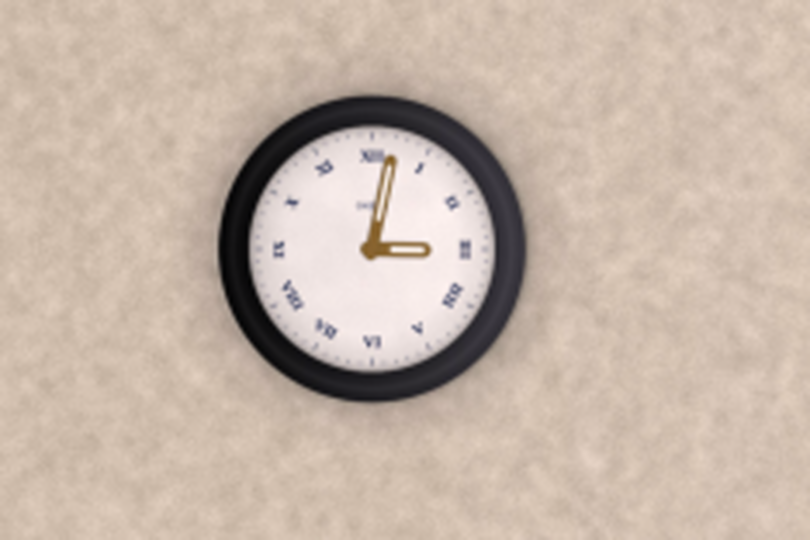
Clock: 3.02
